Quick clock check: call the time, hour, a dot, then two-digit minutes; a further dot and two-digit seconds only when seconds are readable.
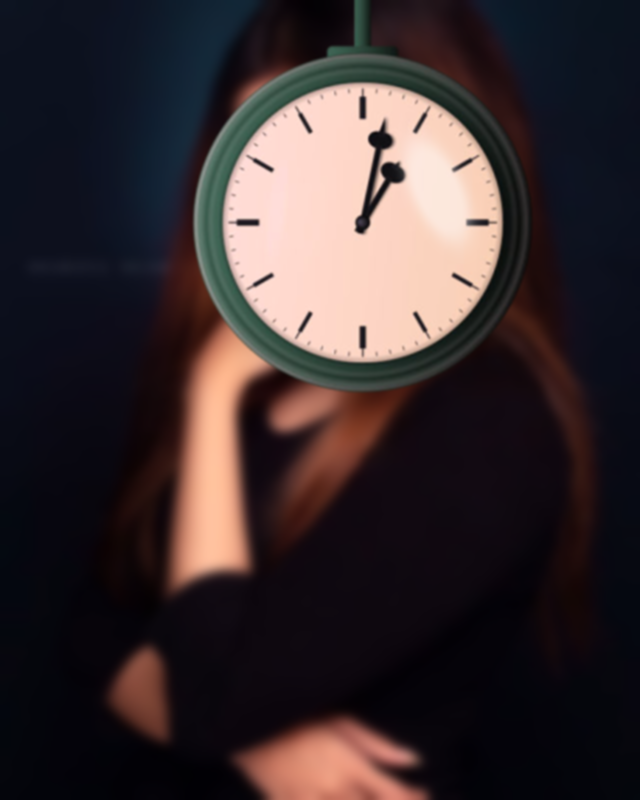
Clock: 1.02
